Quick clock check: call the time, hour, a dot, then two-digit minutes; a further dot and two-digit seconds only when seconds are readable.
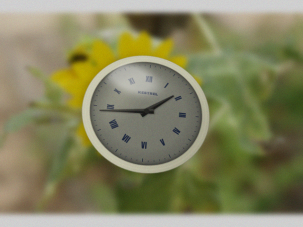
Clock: 1.44
